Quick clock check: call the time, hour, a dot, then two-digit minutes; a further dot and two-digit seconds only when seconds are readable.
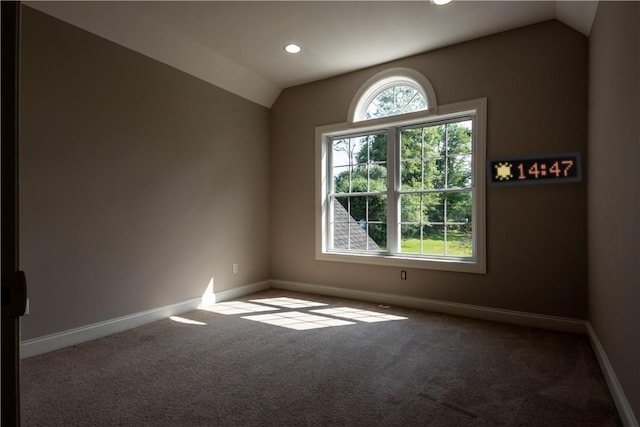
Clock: 14.47
